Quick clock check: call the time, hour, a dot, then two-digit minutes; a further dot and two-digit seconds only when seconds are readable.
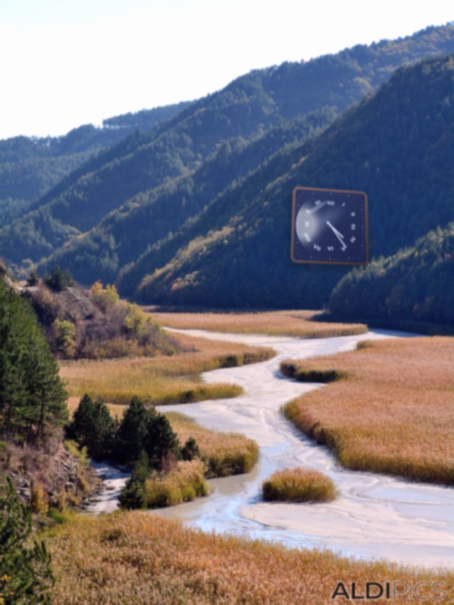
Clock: 4.24
